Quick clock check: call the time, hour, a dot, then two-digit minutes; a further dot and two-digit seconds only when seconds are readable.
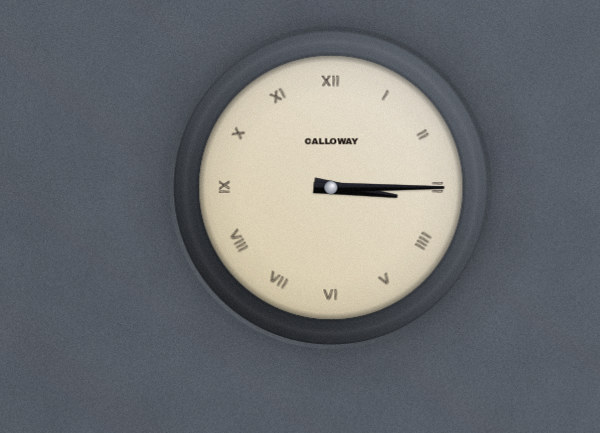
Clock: 3.15
